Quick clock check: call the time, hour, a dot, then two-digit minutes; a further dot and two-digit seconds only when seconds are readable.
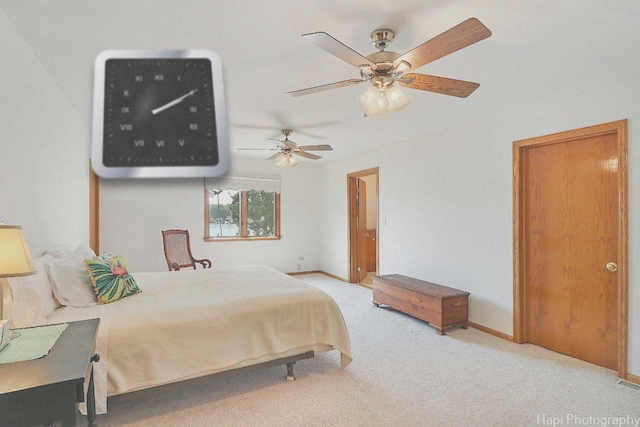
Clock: 2.10
